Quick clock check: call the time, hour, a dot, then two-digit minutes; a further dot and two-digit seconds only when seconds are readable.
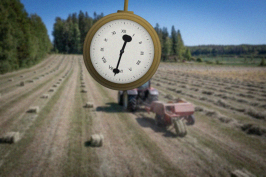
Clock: 12.32
